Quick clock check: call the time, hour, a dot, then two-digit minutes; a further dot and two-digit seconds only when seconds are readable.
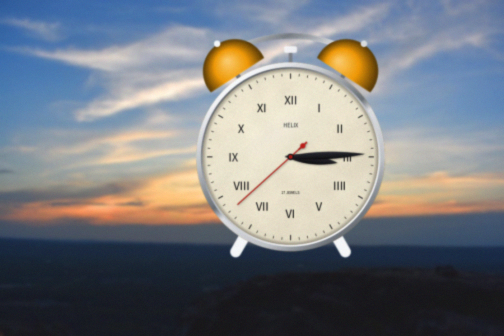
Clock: 3.14.38
